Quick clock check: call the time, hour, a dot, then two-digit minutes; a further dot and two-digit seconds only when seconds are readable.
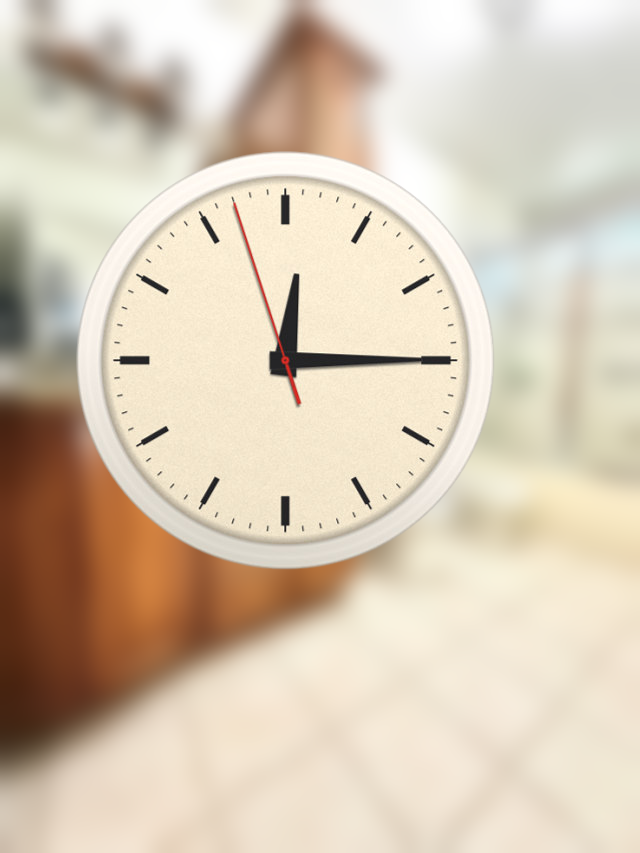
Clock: 12.14.57
